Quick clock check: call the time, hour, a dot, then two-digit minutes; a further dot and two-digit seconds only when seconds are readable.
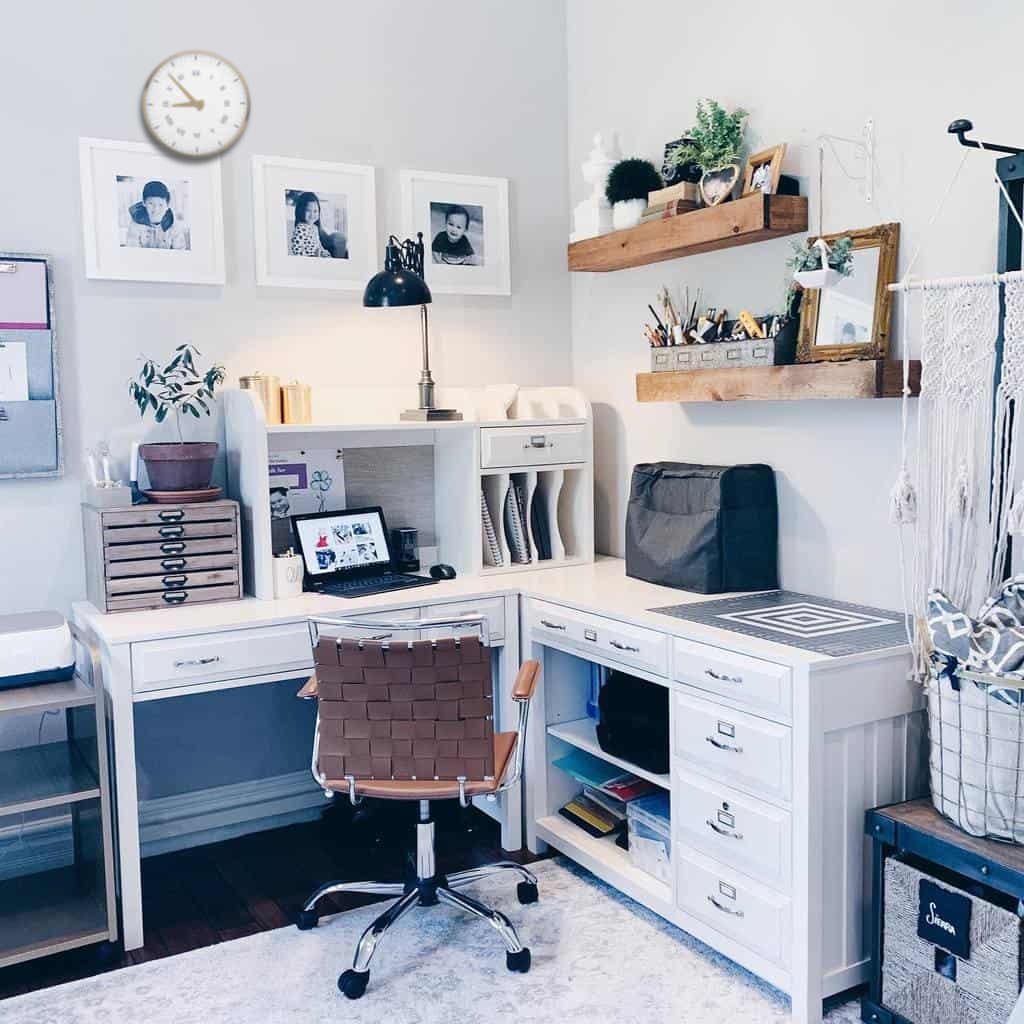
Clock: 8.53
